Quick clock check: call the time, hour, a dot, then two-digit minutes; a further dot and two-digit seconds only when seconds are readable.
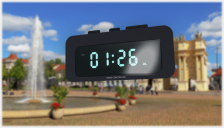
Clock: 1.26
